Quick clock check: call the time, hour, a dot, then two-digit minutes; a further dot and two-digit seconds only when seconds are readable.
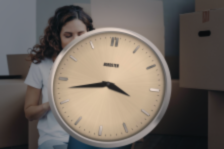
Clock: 3.43
